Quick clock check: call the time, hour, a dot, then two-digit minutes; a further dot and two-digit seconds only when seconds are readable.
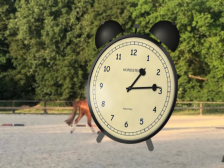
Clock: 1.14
